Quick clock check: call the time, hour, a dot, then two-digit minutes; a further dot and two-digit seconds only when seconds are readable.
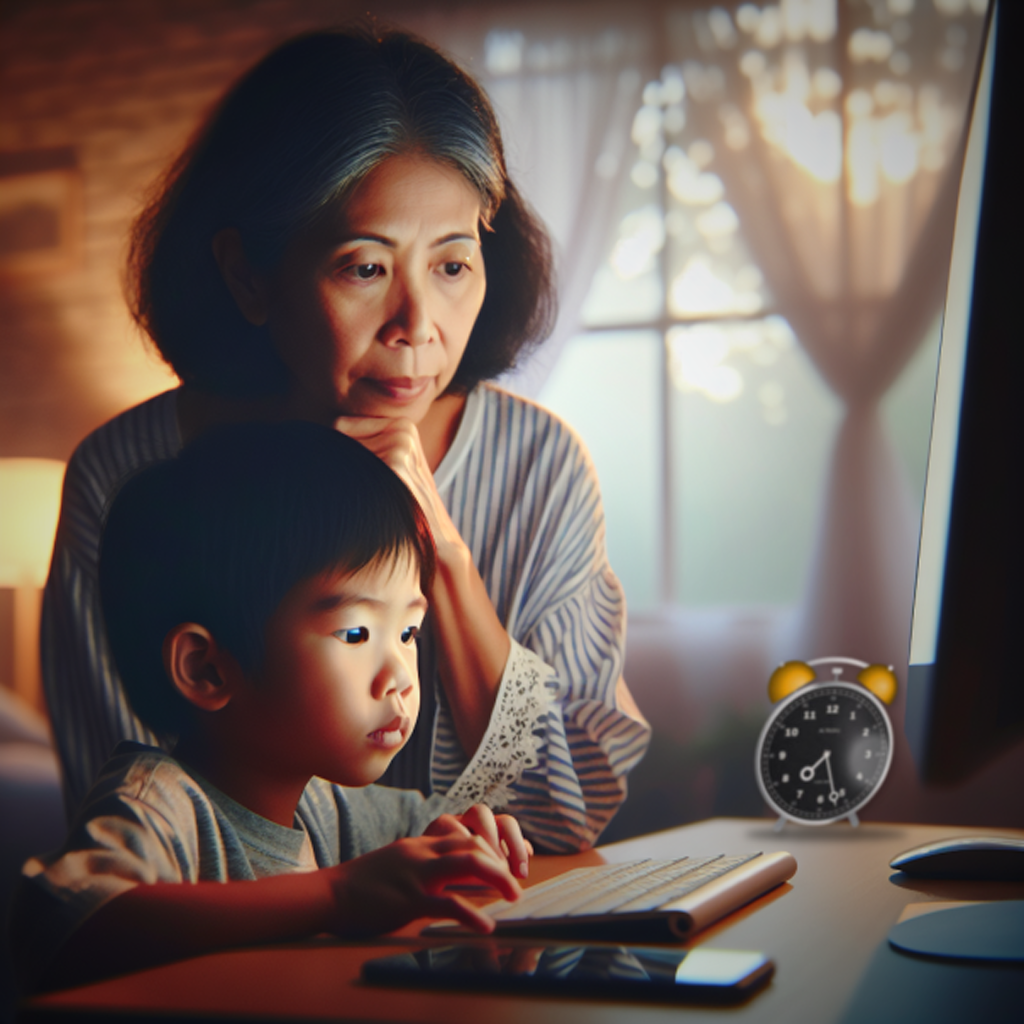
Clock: 7.27
